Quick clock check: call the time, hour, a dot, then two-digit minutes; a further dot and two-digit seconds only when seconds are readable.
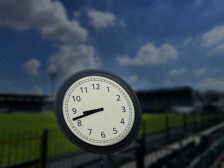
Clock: 8.42
